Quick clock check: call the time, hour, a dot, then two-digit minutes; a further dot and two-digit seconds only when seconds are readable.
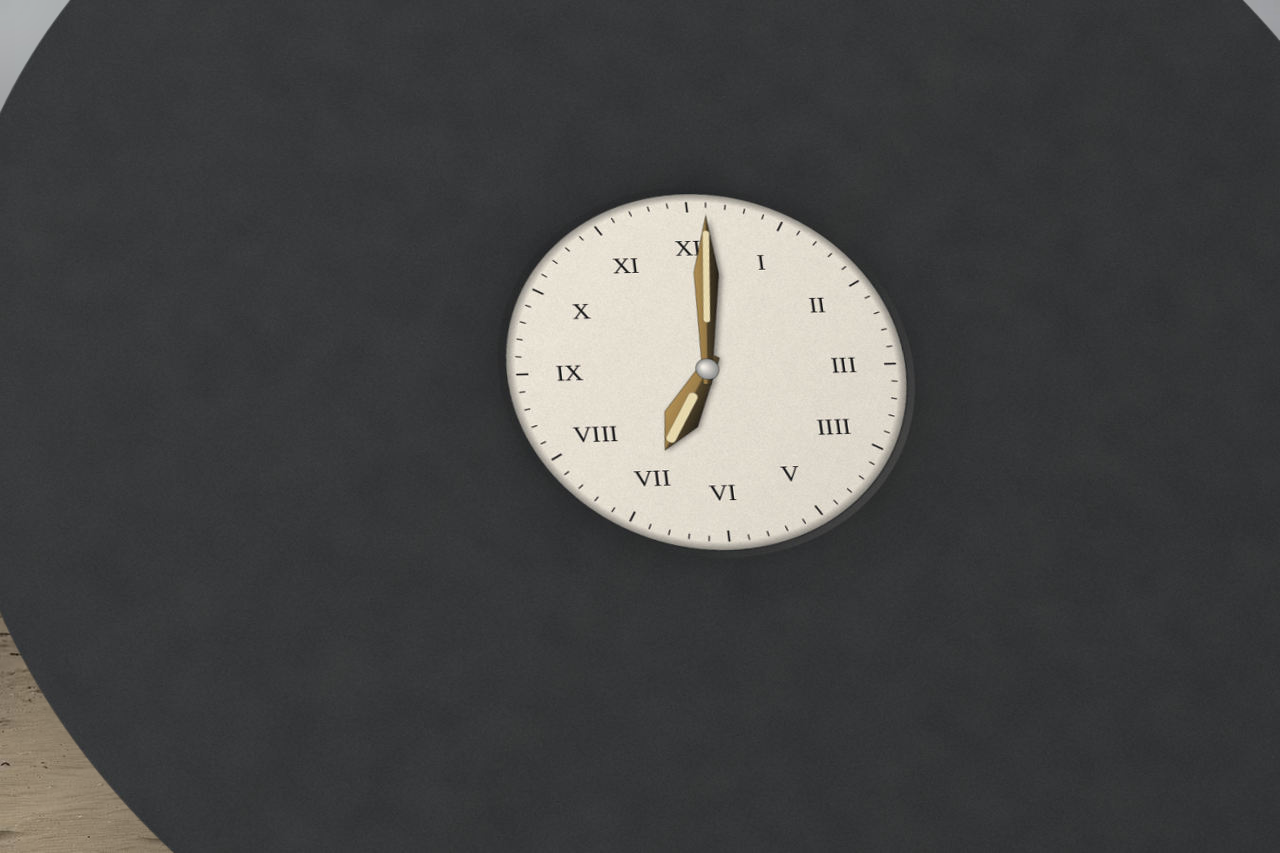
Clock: 7.01
